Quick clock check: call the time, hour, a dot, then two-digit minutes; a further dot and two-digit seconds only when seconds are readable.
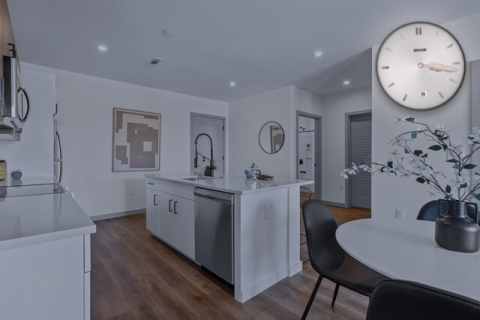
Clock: 3.17
